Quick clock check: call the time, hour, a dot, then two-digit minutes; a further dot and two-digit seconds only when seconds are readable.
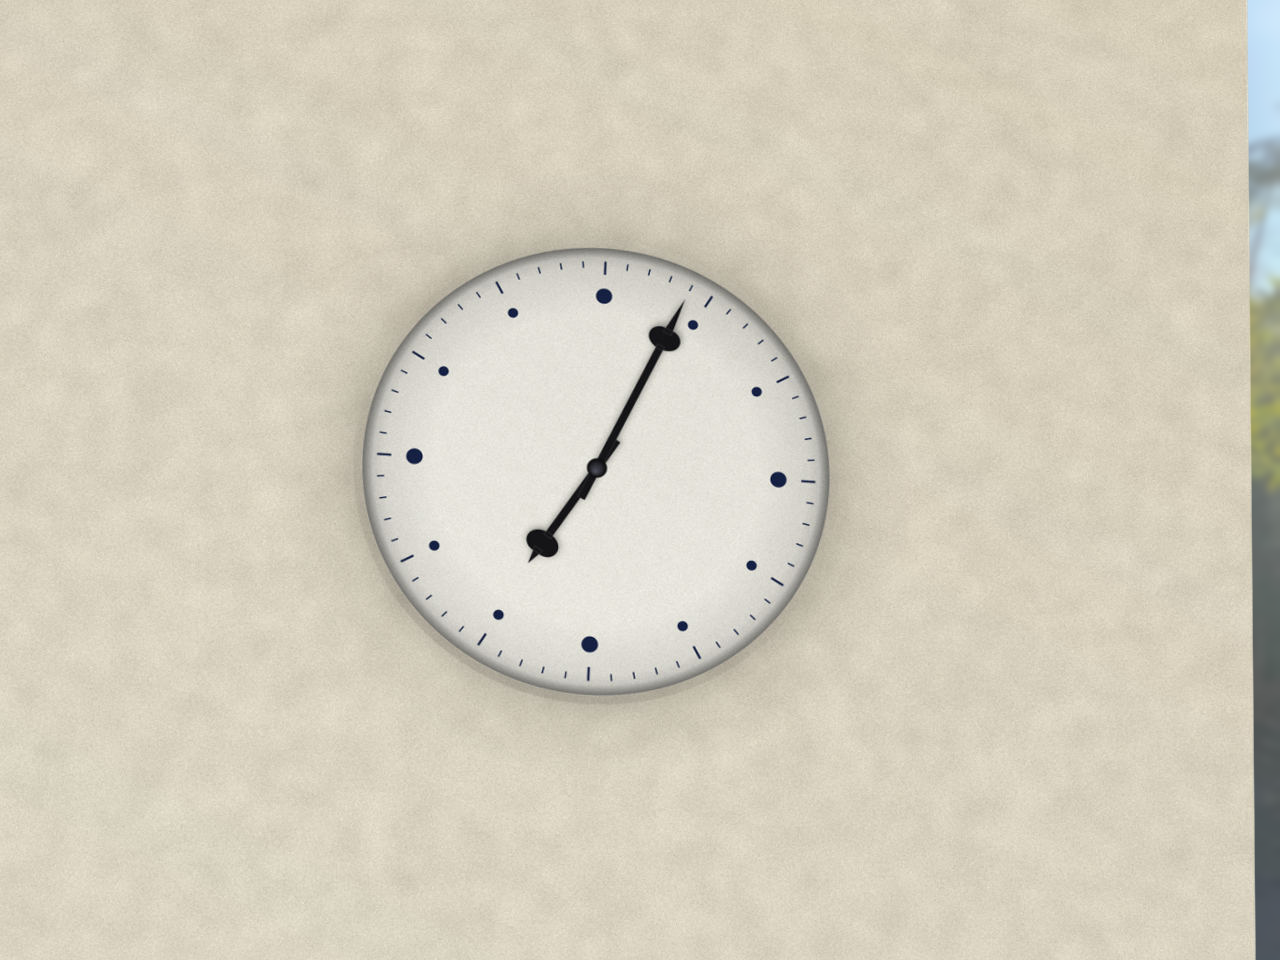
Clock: 7.04
